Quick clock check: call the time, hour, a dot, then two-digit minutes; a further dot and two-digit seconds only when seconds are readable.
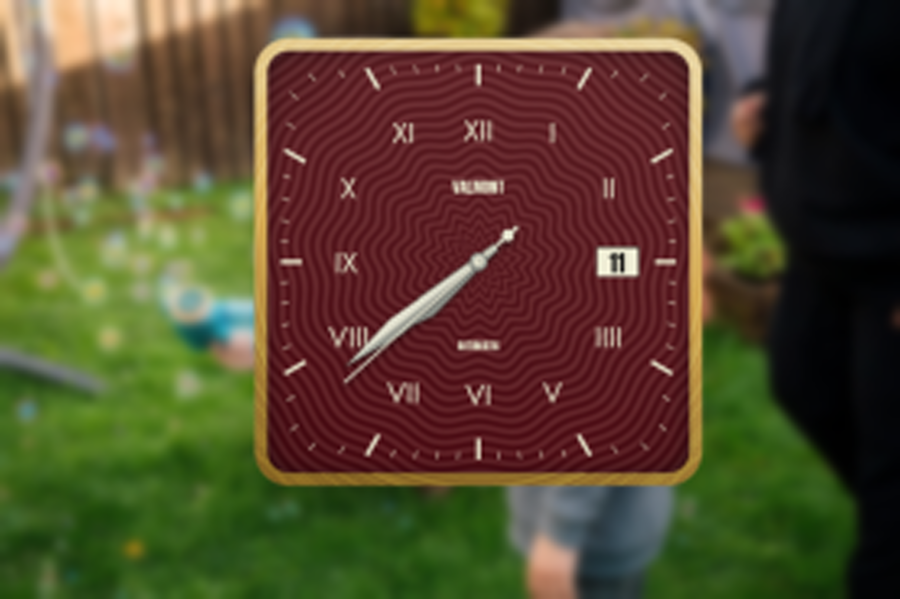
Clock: 7.38.38
